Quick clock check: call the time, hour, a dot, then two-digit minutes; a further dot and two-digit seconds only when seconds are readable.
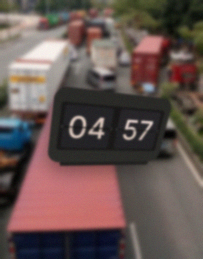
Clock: 4.57
